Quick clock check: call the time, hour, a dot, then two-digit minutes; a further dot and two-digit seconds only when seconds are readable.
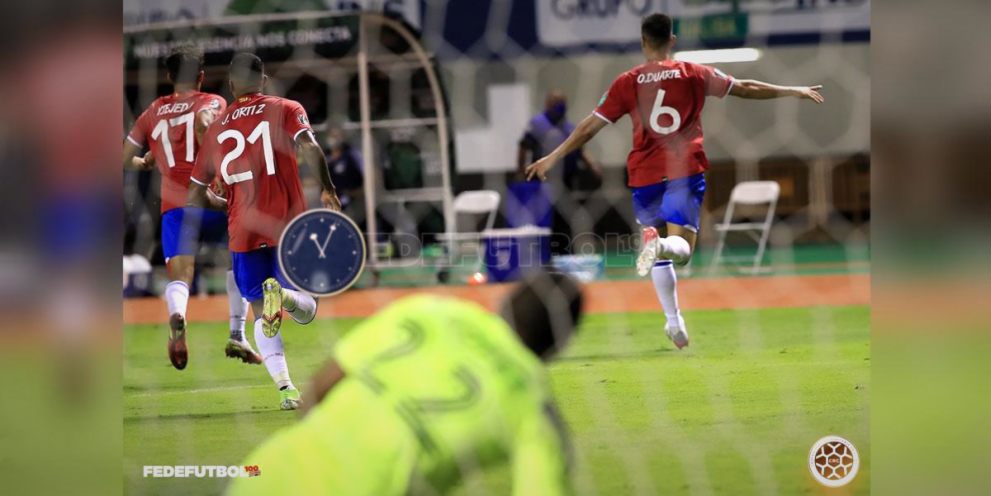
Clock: 11.04
